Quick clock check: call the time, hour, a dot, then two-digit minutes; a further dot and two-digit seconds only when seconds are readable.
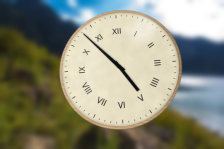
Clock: 4.53
